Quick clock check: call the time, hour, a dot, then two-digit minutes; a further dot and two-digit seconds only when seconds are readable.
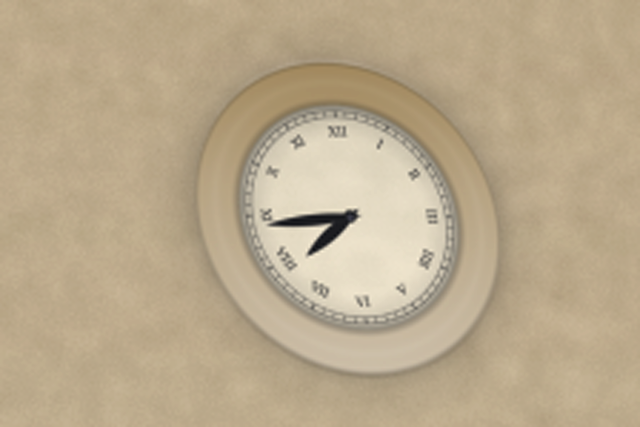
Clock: 7.44
